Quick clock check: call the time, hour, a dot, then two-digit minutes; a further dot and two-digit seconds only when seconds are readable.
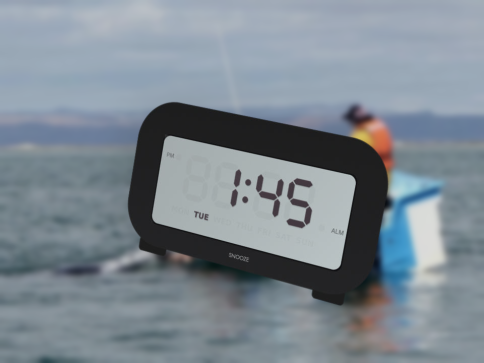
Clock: 1.45
